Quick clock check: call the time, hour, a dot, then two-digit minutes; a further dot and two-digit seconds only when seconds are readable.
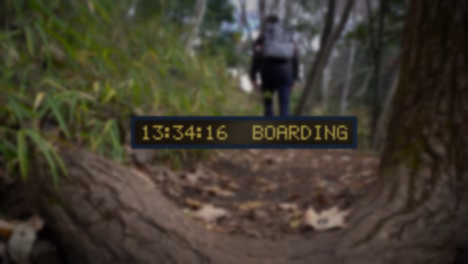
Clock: 13.34.16
